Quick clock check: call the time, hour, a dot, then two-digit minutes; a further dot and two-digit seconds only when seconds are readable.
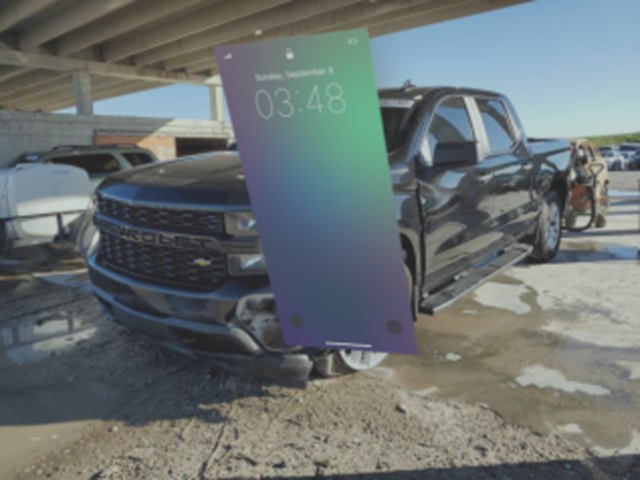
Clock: 3.48
